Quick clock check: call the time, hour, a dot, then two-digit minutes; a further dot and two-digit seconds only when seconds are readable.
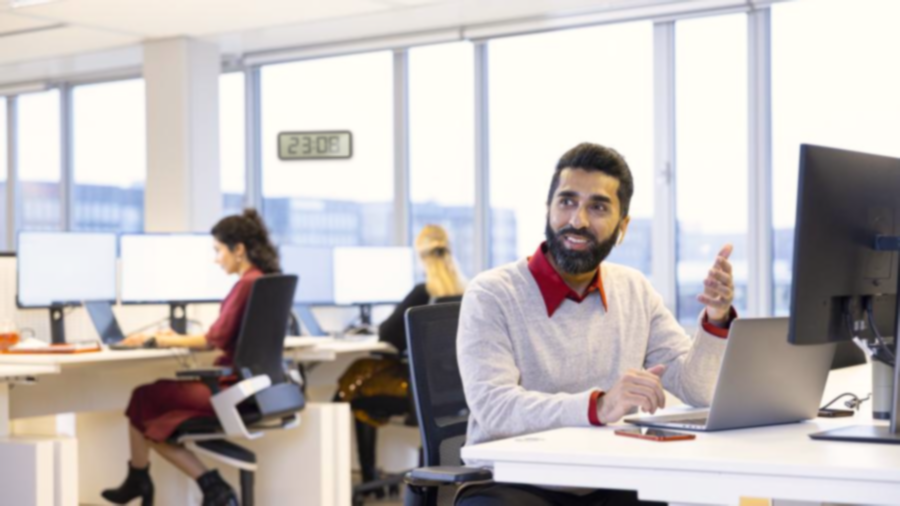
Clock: 23.08
